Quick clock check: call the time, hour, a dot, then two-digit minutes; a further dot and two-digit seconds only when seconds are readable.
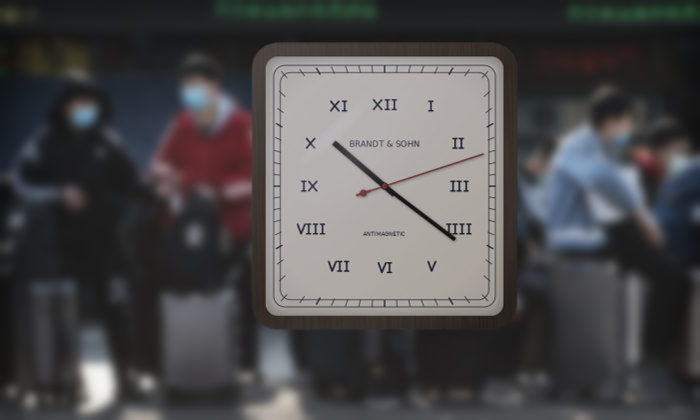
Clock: 10.21.12
